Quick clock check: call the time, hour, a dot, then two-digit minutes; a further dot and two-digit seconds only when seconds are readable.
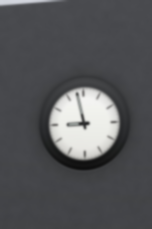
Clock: 8.58
